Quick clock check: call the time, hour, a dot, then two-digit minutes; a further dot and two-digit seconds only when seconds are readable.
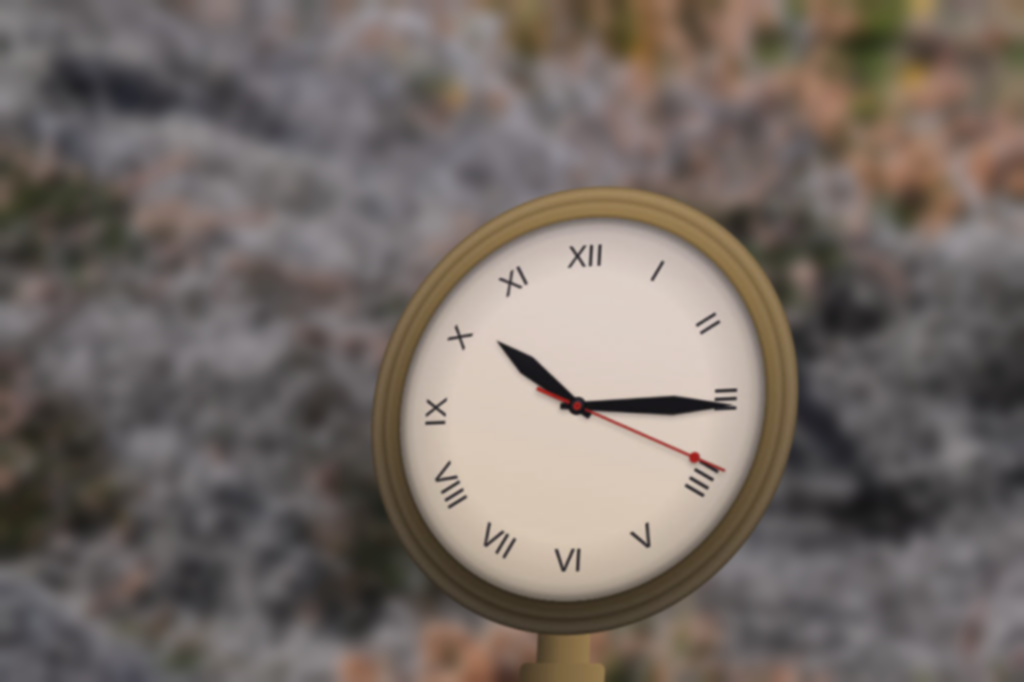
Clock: 10.15.19
